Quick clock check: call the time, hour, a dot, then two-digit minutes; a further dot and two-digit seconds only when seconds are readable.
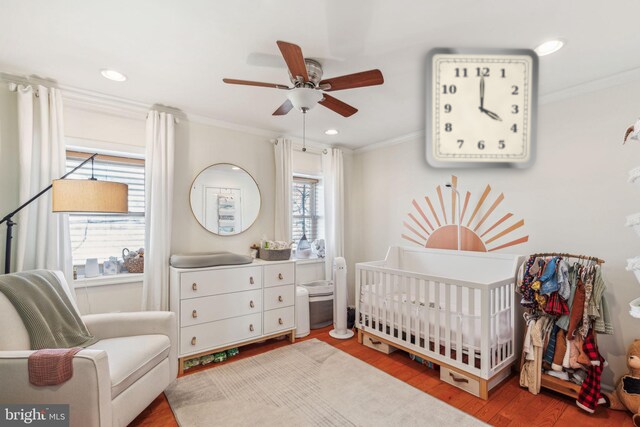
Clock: 4.00
